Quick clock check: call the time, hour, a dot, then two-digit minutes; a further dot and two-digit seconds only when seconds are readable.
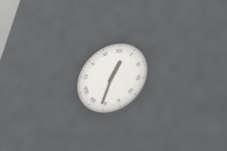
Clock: 12.31
